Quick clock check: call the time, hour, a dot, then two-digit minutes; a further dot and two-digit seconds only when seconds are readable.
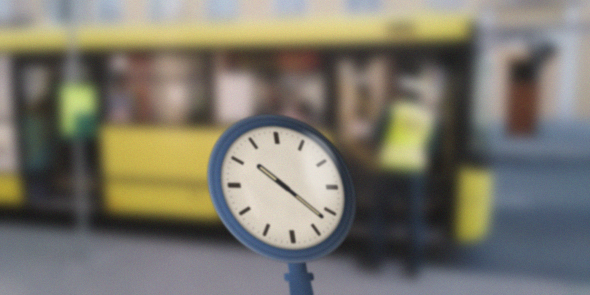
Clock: 10.22
